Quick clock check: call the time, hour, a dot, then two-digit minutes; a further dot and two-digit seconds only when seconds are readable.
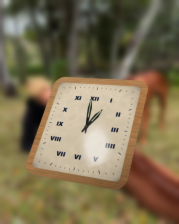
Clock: 12.59
